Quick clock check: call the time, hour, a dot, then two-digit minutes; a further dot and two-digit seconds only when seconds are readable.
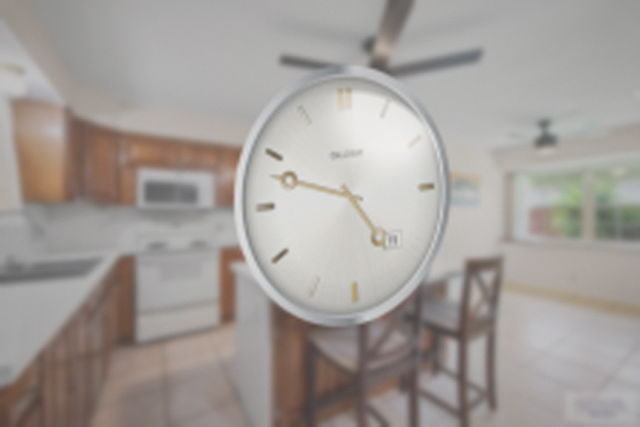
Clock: 4.48
